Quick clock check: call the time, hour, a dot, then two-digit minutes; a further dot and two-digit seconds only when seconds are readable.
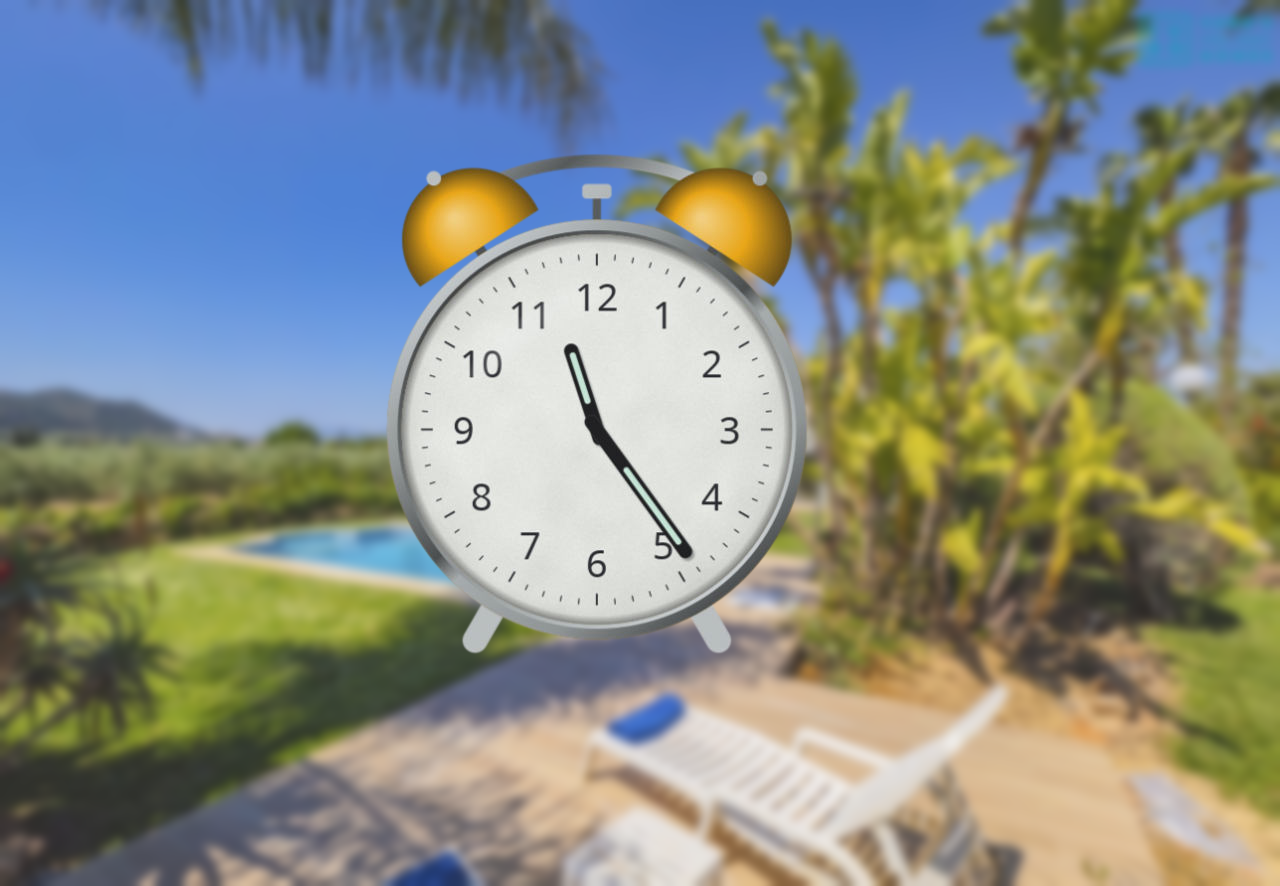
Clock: 11.24
